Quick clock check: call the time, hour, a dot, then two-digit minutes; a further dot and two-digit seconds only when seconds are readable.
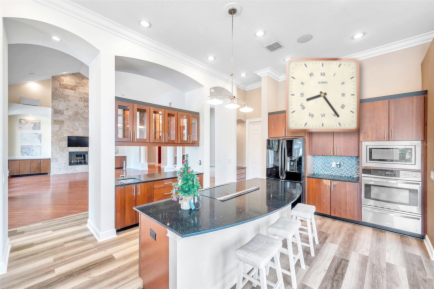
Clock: 8.24
